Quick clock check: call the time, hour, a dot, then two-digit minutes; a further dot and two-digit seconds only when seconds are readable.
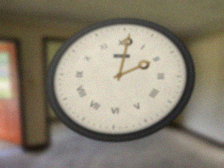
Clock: 2.01
